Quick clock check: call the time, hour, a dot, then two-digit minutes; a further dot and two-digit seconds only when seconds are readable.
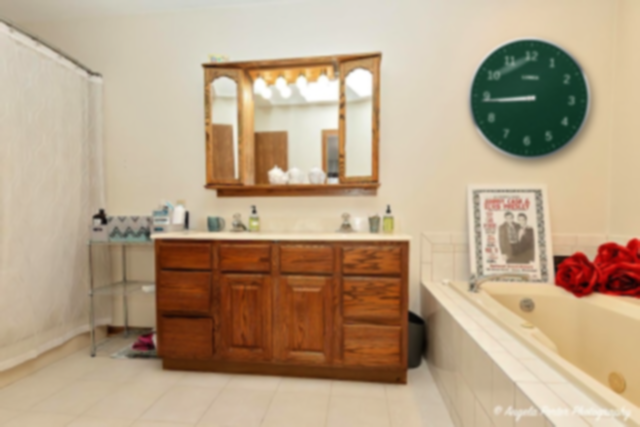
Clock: 8.44
